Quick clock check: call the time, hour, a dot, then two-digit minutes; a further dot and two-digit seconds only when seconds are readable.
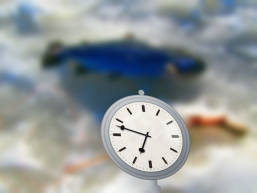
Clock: 6.48
